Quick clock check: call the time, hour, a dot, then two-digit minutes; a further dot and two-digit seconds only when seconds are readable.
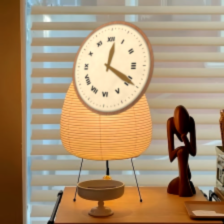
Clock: 12.20
